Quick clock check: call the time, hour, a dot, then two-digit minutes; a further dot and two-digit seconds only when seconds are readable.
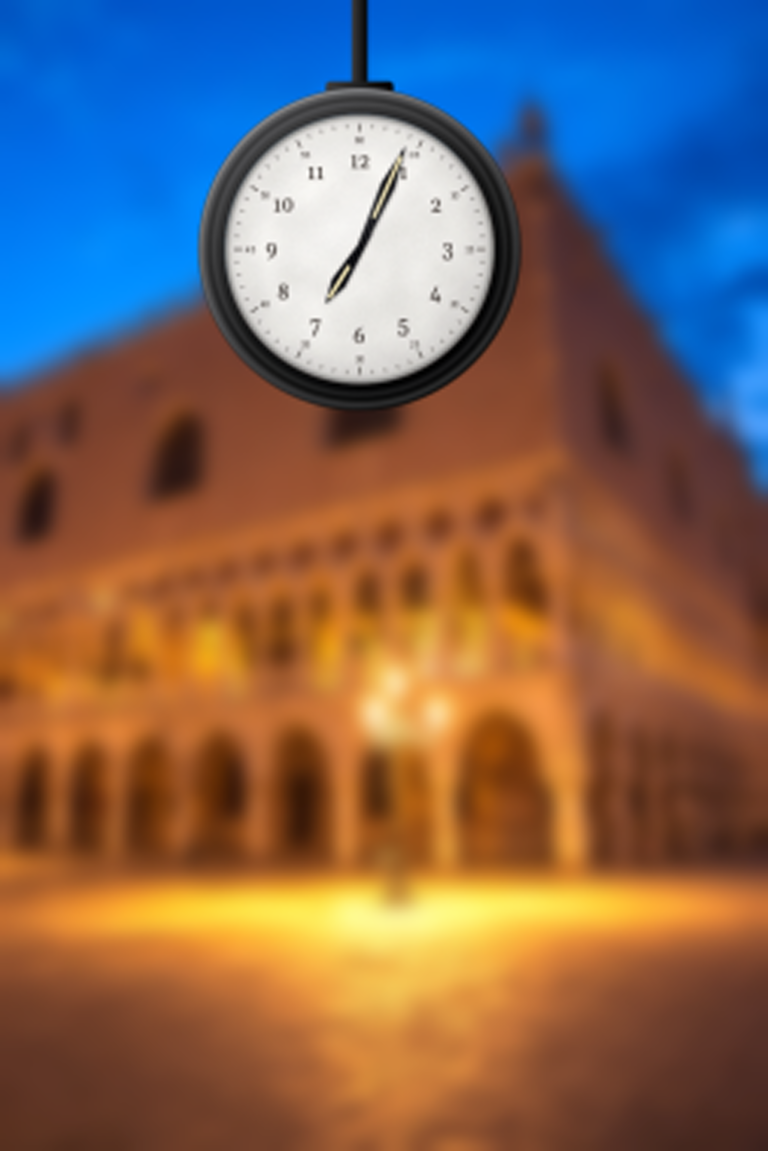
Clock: 7.04
